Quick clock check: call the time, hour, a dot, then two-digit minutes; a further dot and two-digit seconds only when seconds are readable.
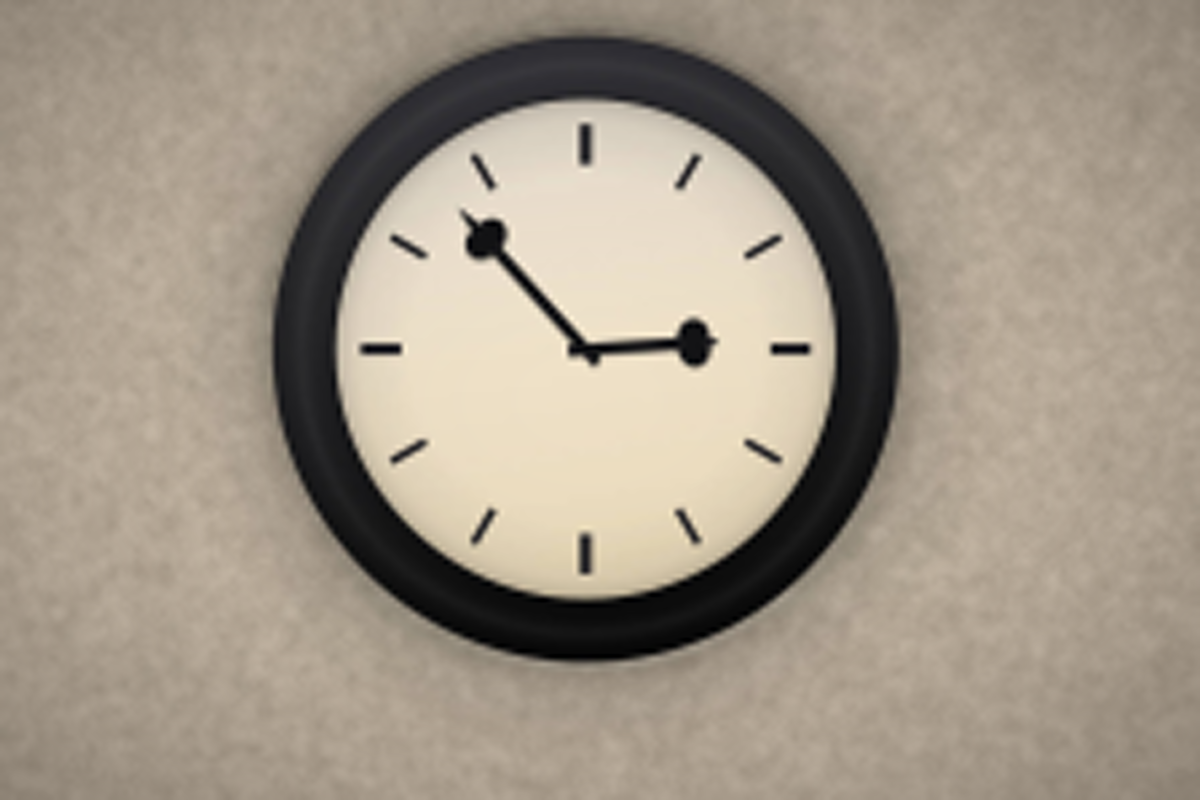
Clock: 2.53
